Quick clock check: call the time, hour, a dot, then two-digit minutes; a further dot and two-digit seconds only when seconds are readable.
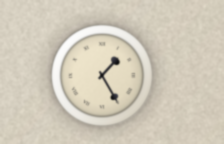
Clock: 1.25
